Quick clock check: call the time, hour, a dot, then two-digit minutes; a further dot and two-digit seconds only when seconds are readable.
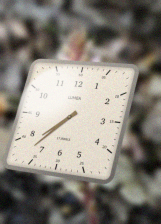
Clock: 7.37
